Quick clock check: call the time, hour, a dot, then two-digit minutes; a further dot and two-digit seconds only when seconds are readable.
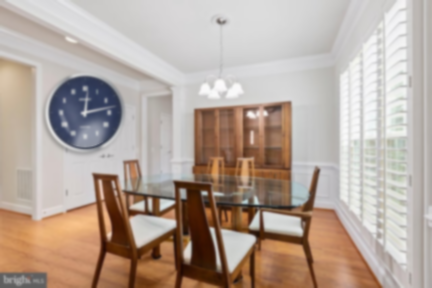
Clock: 12.13
